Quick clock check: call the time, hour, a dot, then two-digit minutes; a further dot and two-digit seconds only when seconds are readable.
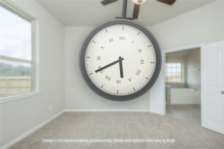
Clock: 5.40
